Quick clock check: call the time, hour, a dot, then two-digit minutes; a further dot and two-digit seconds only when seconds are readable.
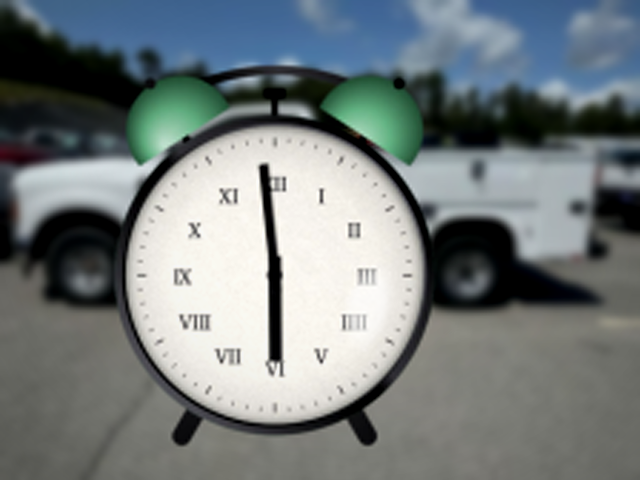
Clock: 5.59
